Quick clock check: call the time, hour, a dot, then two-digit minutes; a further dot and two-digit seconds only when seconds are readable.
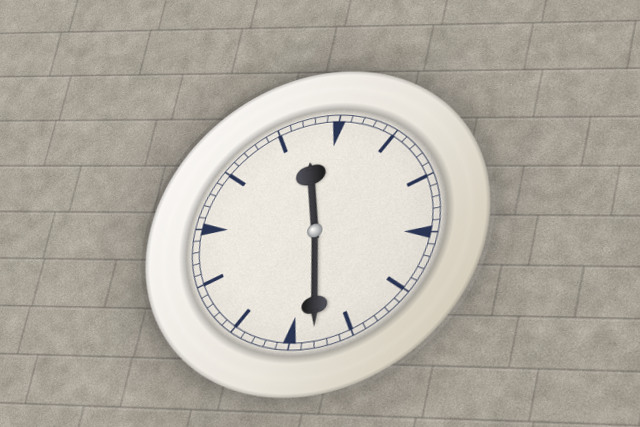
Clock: 11.28
